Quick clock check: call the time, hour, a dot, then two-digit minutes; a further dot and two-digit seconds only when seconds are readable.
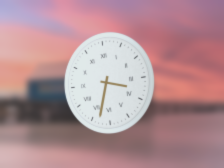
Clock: 3.33
